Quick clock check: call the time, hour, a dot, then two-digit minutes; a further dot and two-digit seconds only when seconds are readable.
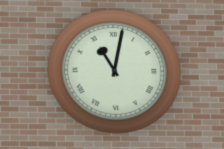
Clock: 11.02
